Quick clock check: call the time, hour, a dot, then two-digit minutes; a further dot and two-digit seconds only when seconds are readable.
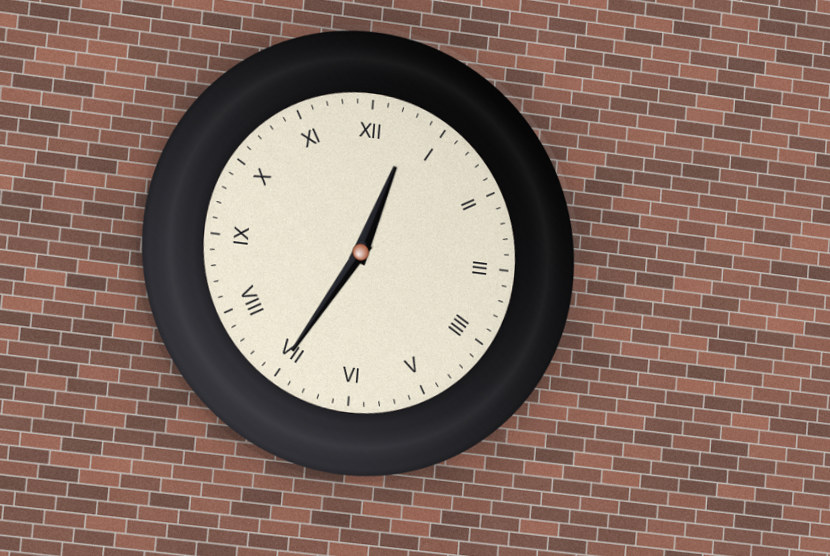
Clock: 12.35
